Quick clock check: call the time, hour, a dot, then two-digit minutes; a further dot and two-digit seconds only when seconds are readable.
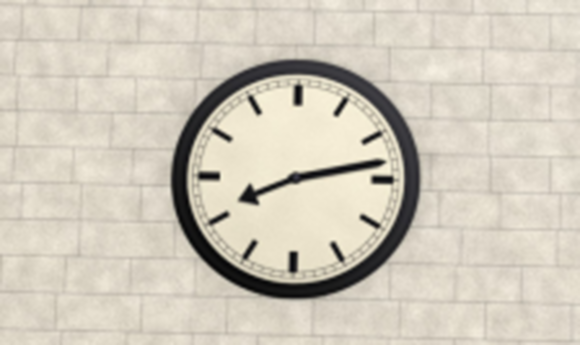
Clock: 8.13
